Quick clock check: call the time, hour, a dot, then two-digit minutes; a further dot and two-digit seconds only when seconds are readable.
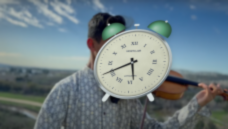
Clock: 5.41
